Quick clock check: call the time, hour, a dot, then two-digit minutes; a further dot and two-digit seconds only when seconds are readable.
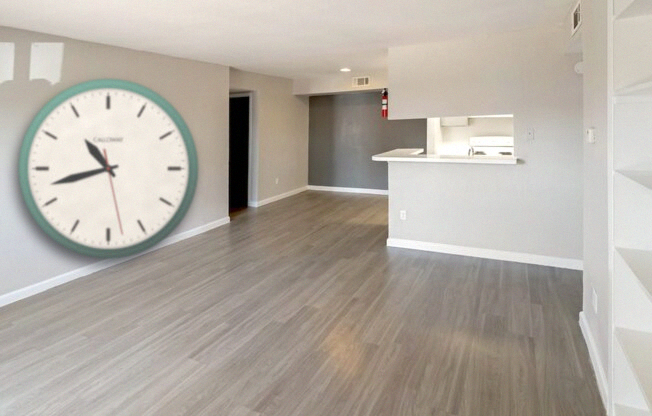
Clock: 10.42.28
